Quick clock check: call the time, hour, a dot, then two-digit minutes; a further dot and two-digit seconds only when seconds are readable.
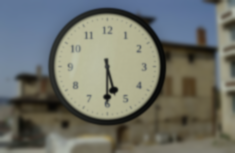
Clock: 5.30
